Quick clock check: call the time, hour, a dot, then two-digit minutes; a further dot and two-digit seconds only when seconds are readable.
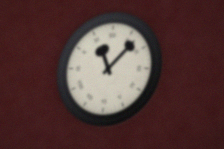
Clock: 11.07
